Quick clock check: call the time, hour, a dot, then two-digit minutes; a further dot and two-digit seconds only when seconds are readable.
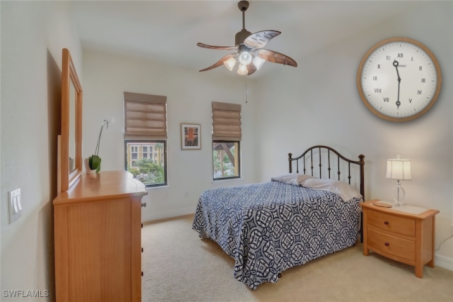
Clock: 11.30
